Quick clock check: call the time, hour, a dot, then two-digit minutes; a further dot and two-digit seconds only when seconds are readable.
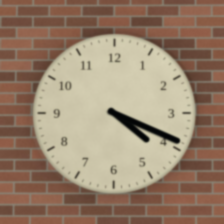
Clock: 4.19
